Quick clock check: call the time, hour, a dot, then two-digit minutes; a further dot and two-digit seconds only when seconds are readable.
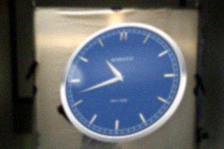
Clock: 10.42
